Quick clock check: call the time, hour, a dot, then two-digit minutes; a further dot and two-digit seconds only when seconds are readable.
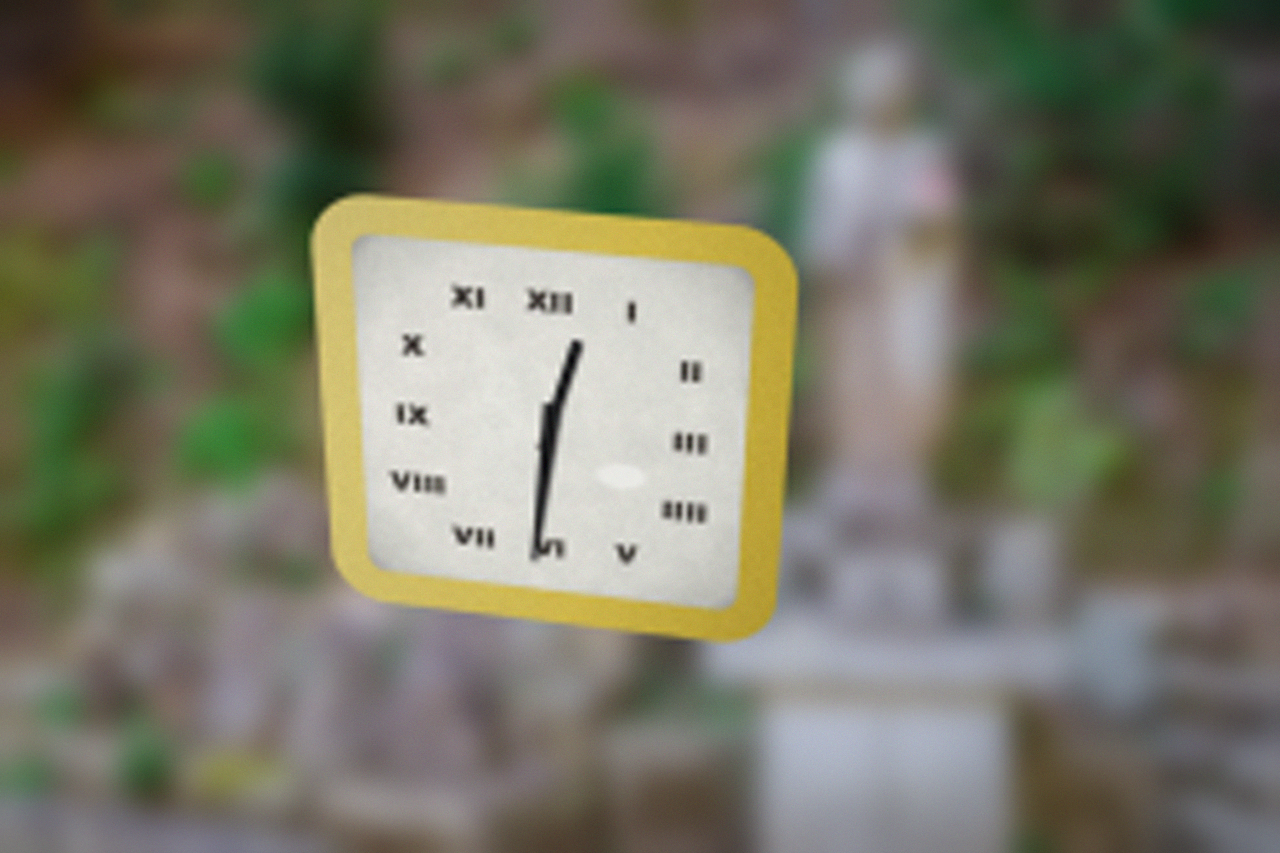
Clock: 12.31
